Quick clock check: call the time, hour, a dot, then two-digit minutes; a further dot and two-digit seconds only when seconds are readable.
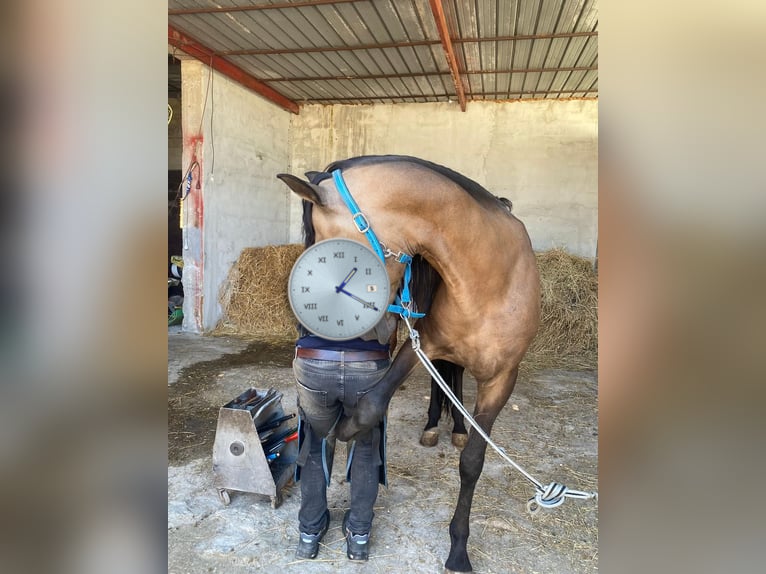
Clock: 1.20
